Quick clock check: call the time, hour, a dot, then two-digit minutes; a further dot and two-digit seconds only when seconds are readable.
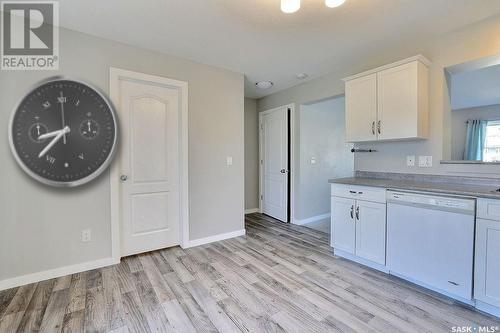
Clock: 8.38
